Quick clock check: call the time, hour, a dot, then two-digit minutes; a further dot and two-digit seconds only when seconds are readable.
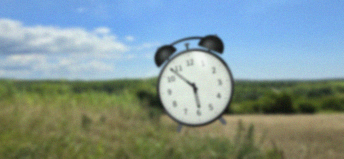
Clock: 5.53
